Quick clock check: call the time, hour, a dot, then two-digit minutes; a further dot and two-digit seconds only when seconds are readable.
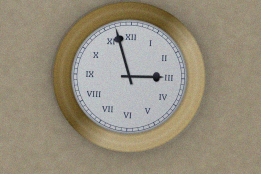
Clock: 2.57
